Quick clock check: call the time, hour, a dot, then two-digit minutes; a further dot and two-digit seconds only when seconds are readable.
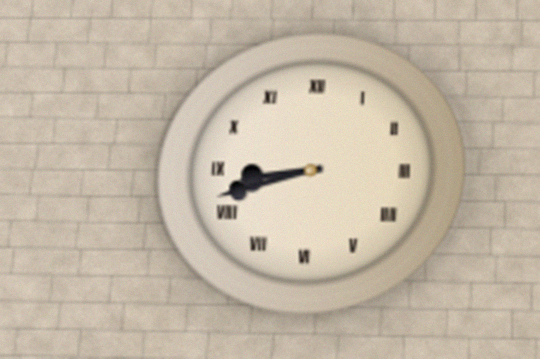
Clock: 8.42
